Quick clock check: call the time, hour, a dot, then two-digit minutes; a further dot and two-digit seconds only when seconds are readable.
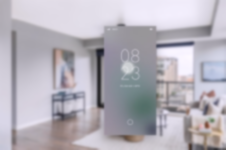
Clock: 8.23
